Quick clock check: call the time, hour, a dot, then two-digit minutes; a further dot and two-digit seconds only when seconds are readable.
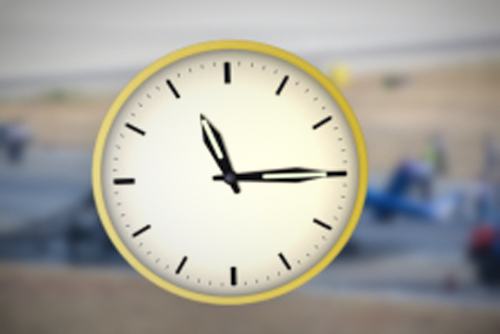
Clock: 11.15
